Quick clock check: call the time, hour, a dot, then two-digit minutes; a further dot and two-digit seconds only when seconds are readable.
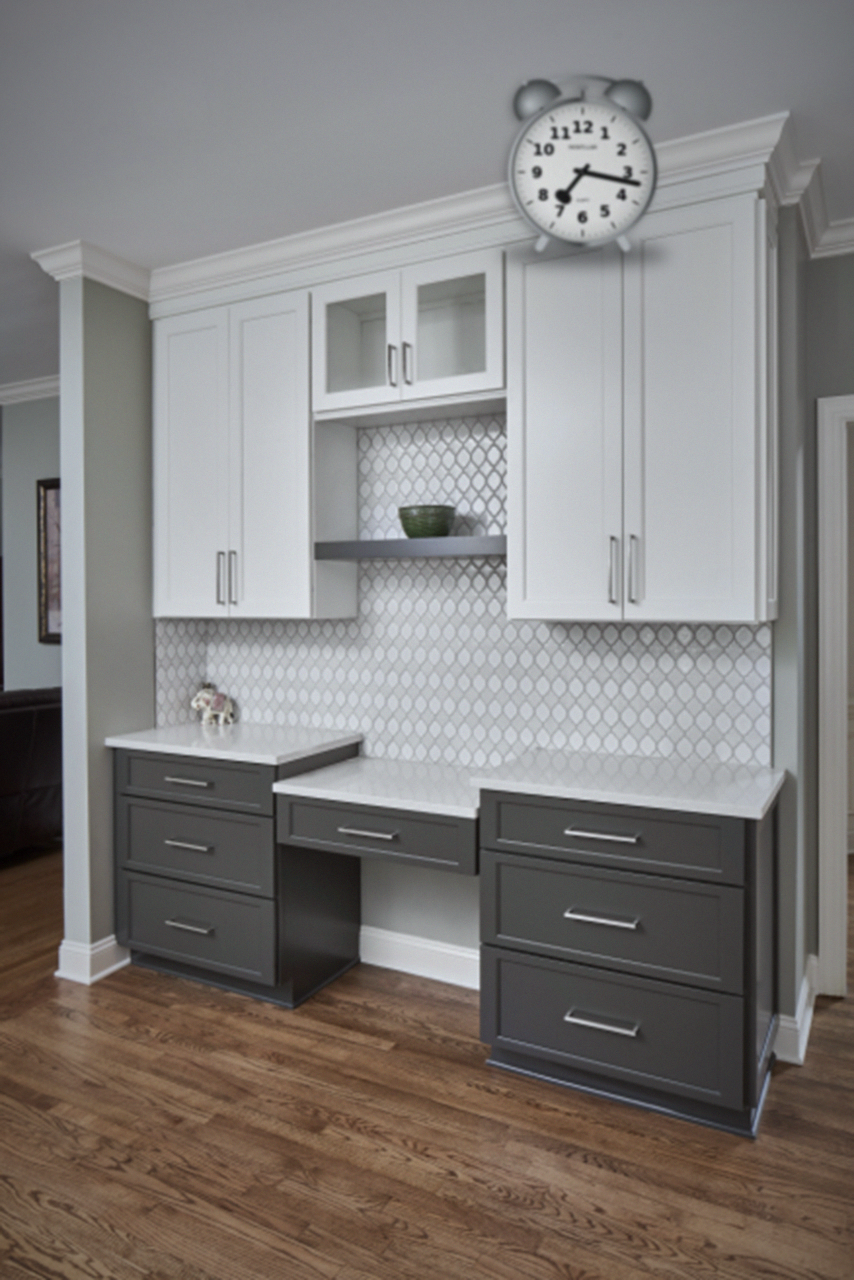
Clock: 7.17
